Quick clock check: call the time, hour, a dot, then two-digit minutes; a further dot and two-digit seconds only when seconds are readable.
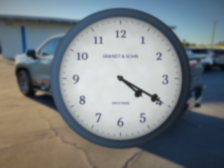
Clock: 4.20
